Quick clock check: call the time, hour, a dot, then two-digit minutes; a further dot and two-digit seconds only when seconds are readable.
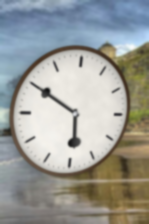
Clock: 5.50
